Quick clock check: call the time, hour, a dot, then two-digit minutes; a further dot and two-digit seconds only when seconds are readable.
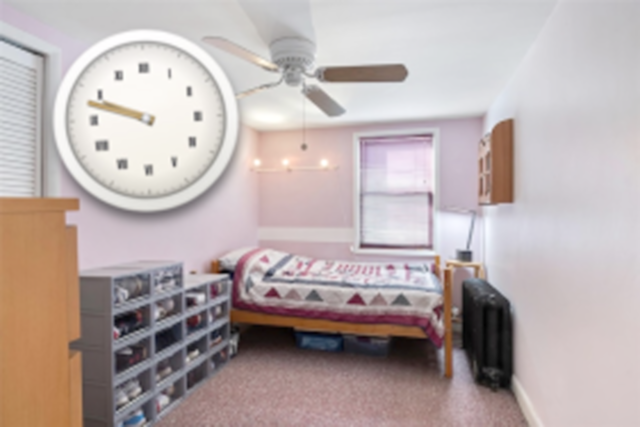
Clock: 9.48
